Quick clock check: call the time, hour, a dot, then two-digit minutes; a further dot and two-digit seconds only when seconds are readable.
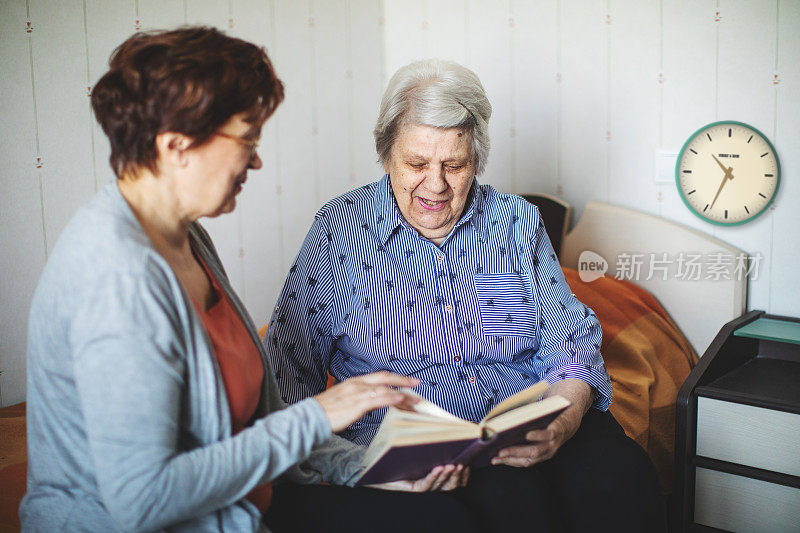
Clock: 10.34
